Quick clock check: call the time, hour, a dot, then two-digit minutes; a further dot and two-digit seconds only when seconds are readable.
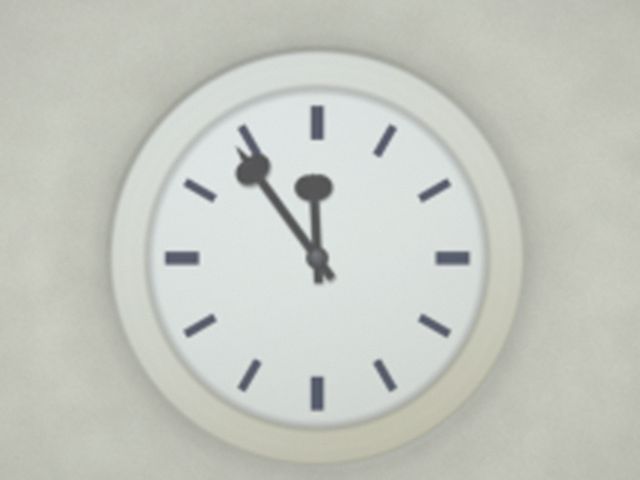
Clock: 11.54
